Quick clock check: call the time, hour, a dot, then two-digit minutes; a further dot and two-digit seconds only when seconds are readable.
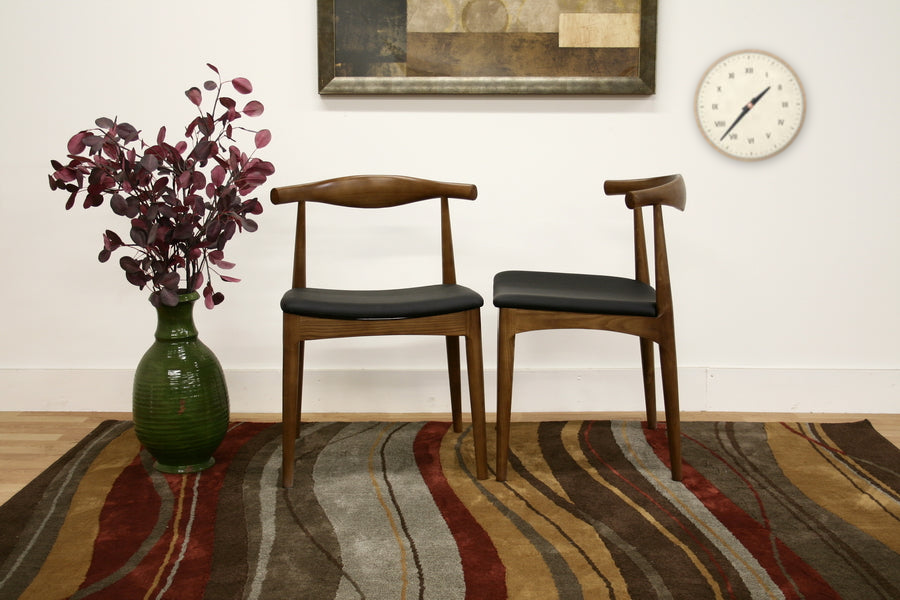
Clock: 1.37
